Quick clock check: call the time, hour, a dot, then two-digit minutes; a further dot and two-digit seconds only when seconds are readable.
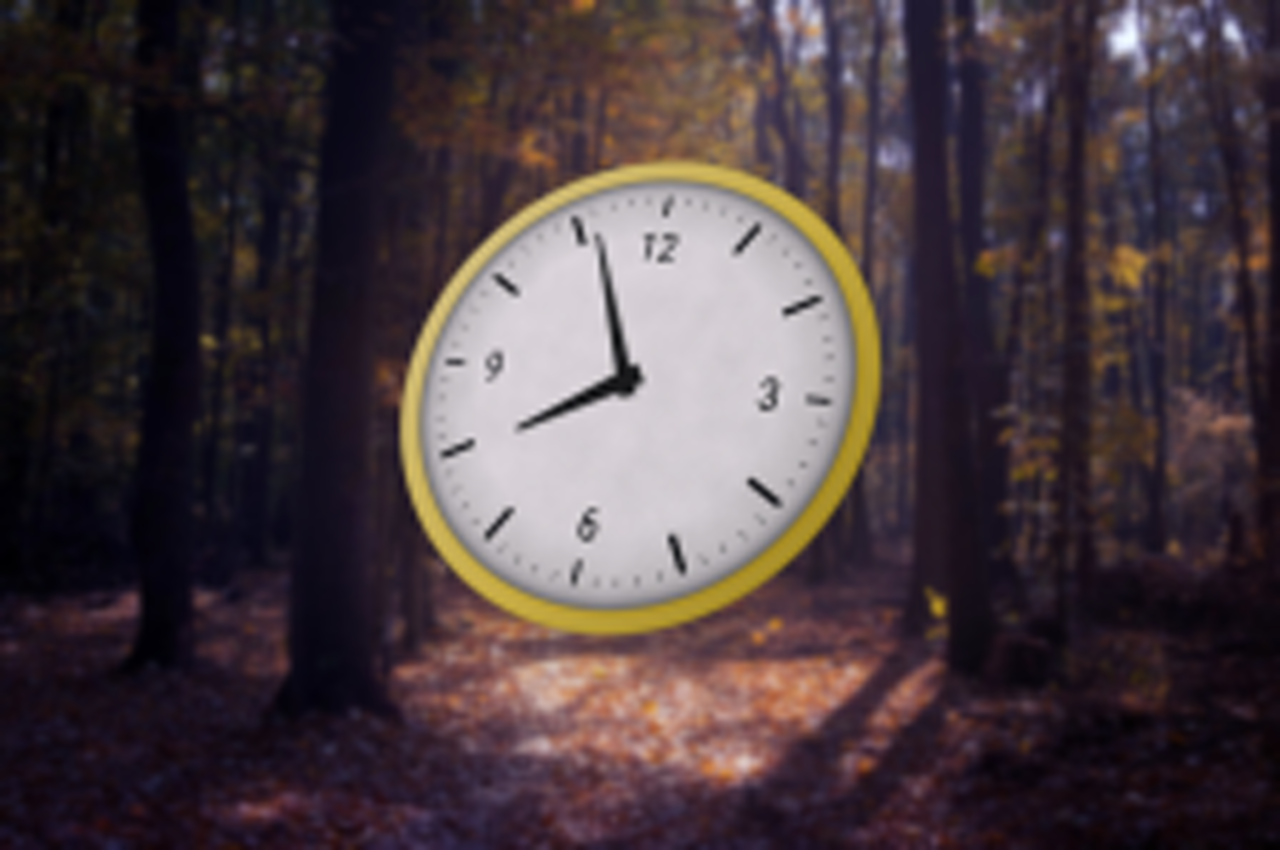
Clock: 7.56
